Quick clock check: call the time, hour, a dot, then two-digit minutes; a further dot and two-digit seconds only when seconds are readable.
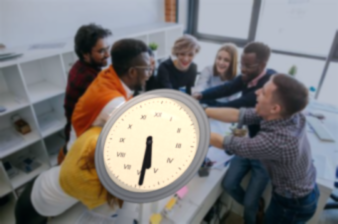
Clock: 5.29
